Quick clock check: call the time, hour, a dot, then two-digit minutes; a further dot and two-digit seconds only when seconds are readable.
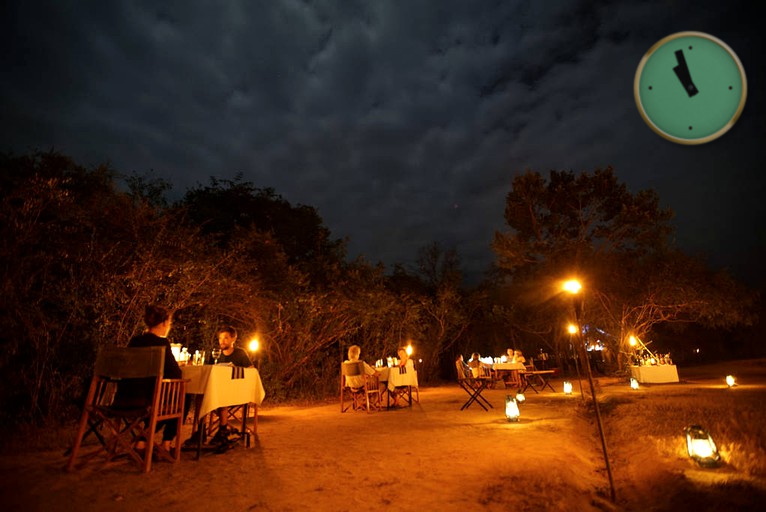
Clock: 10.57
